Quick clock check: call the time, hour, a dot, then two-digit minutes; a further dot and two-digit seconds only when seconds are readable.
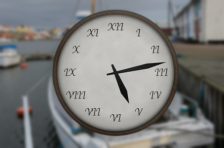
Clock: 5.13
